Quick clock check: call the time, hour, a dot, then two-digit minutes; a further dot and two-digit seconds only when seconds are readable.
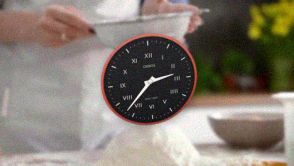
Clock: 2.37
